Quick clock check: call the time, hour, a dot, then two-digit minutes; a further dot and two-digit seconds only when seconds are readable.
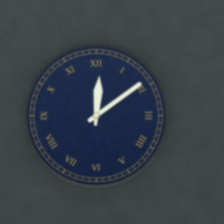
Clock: 12.09
